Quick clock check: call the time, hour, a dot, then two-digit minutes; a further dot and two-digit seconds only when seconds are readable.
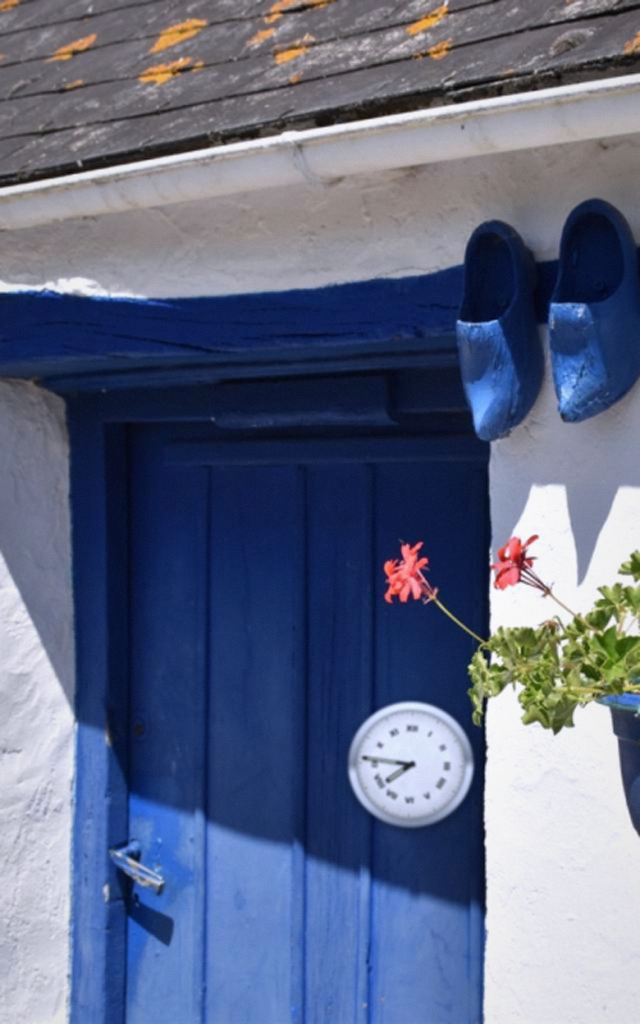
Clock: 7.46
